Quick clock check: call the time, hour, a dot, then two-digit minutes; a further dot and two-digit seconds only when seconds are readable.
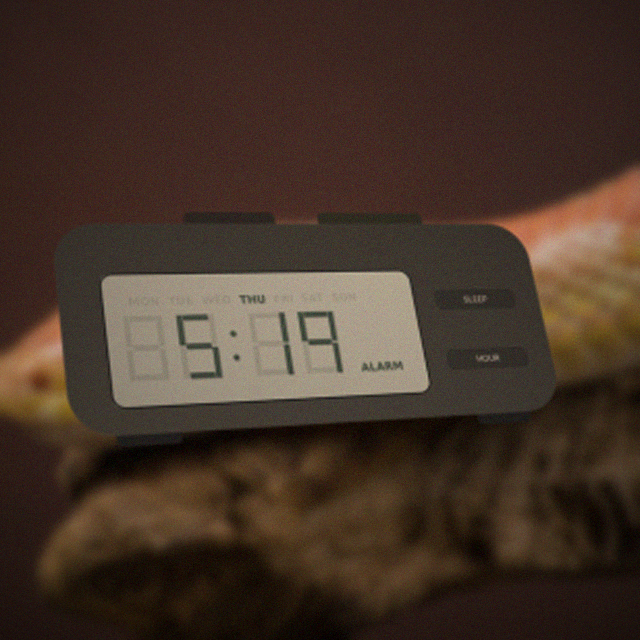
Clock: 5.19
